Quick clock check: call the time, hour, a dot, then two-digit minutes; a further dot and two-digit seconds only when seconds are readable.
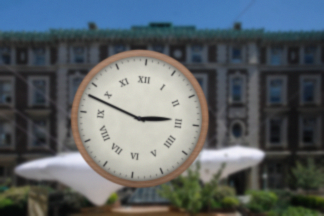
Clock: 2.48
